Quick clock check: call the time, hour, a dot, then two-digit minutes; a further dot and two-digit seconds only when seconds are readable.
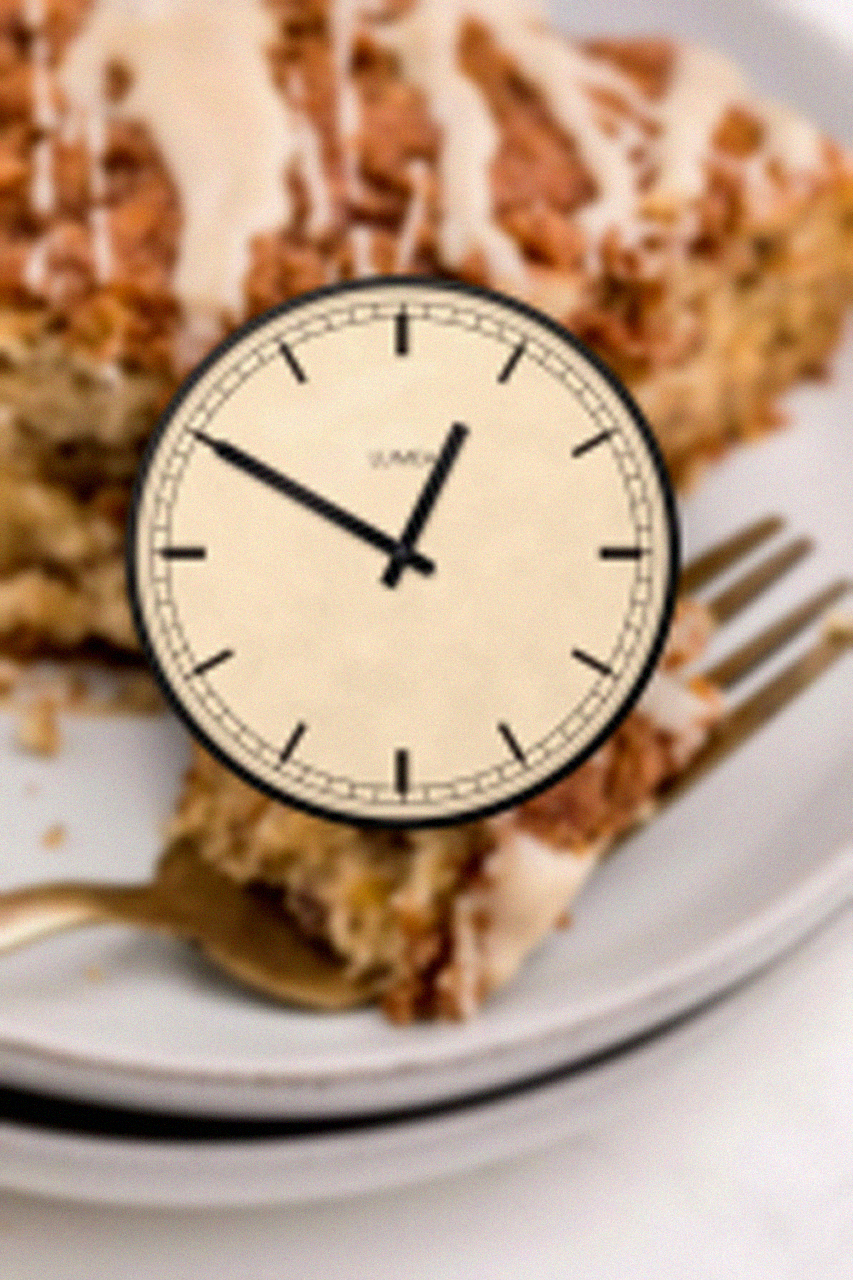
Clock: 12.50
